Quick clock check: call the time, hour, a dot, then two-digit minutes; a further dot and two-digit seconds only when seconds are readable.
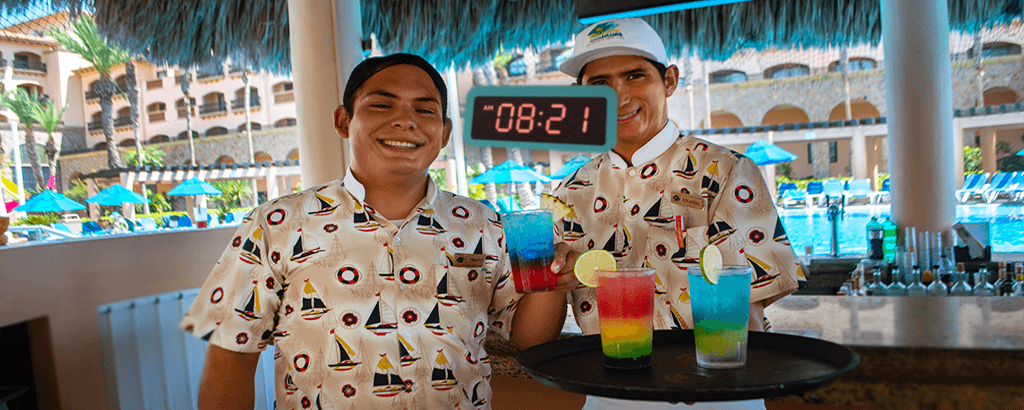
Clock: 8.21
